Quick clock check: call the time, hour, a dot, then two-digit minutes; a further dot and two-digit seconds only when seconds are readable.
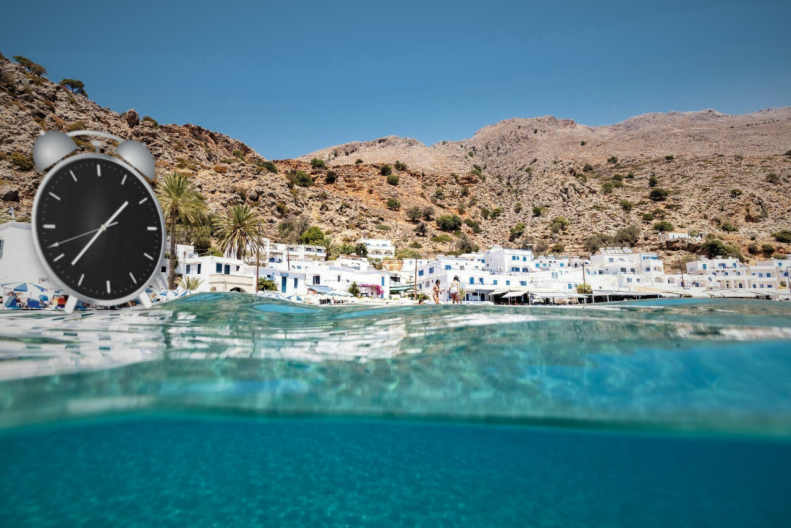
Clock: 1.37.42
